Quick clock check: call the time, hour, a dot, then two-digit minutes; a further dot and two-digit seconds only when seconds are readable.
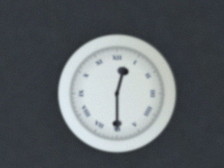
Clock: 12.30
